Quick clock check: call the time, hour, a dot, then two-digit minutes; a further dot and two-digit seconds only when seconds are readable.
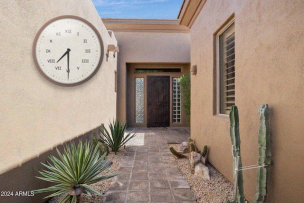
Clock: 7.30
